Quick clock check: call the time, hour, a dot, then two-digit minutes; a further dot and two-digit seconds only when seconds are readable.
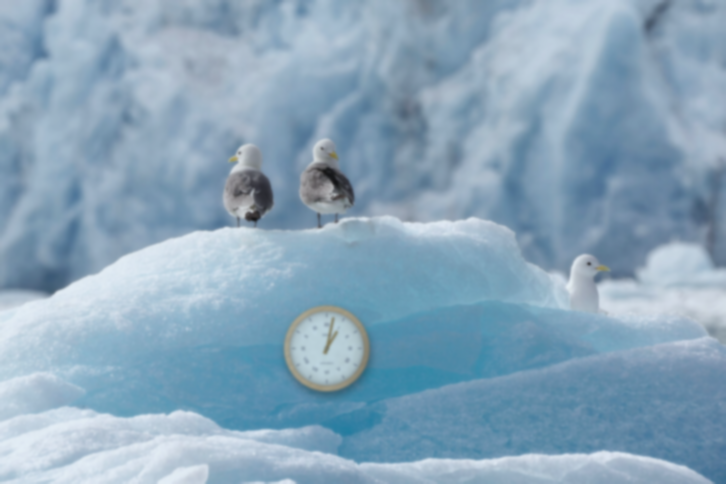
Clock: 1.02
